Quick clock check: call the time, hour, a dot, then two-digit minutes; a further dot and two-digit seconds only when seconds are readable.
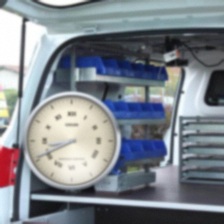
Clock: 8.41
